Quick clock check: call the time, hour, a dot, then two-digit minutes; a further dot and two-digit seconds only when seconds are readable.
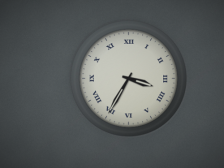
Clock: 3.35
